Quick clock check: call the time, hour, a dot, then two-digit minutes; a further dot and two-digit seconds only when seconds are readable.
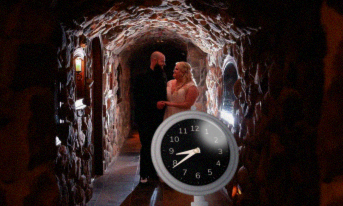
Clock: 8.39
